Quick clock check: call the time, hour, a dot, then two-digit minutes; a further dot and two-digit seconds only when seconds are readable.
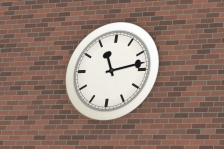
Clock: 11.13
